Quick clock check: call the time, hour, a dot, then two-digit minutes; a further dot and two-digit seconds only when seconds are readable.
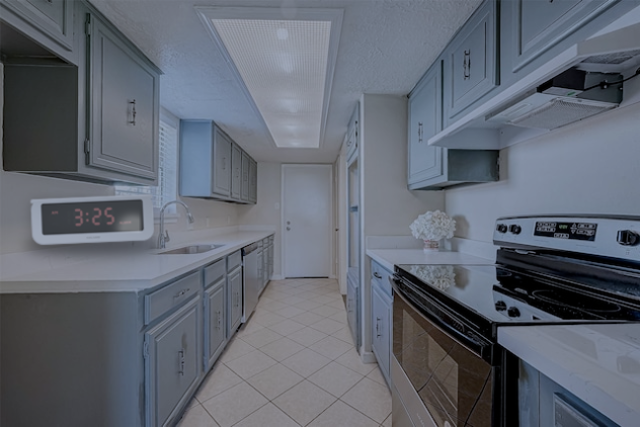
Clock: 3.25
